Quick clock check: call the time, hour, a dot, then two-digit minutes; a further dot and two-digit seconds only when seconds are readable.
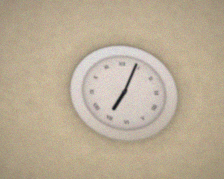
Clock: 7.04
